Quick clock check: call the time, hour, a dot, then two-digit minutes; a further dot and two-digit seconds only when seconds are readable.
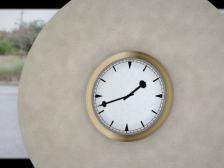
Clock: 1.42
